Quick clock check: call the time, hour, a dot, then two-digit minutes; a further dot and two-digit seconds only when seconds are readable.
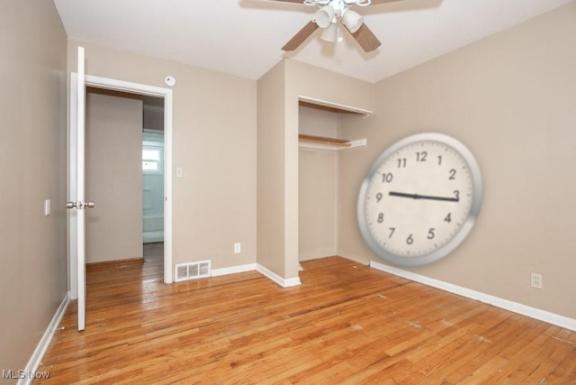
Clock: 9.16
